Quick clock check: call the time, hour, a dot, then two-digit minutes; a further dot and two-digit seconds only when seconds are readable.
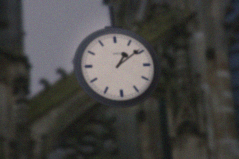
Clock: 1.09
